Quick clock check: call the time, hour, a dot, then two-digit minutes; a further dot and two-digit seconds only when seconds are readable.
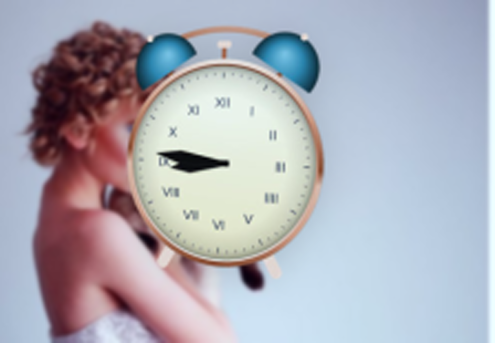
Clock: 8.46
